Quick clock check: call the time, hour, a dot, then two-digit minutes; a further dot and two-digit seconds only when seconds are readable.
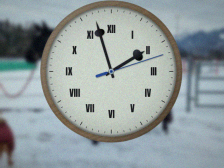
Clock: 1.57.12
